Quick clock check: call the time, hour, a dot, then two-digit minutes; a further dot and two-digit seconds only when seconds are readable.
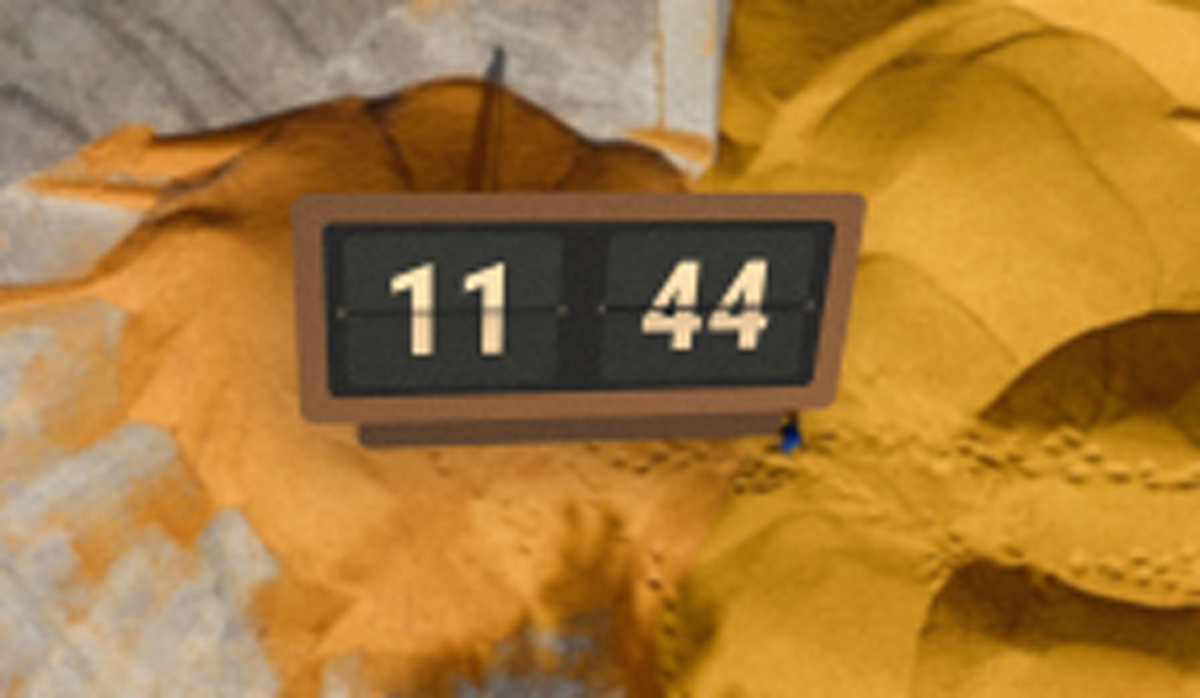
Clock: 11.44
